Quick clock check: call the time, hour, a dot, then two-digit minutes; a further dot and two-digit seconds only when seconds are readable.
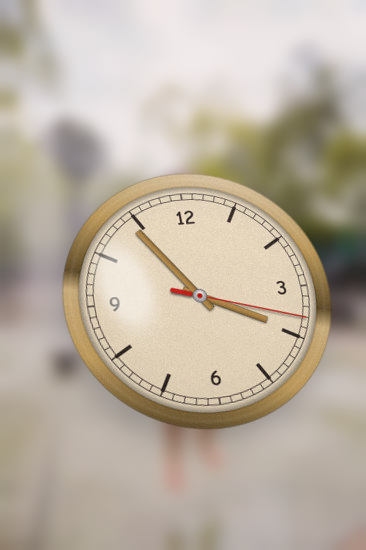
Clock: 3.54.18
